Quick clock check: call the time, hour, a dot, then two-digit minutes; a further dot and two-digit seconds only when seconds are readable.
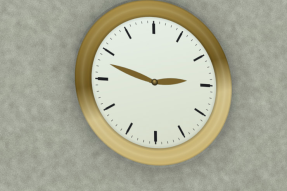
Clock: 2.48
